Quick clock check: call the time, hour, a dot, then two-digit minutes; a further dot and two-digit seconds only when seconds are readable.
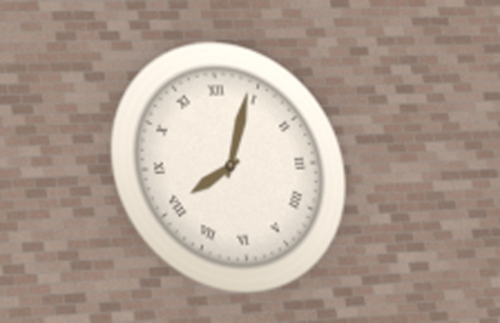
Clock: 8.04
